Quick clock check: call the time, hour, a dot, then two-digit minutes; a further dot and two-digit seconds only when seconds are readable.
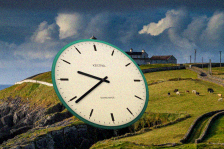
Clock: 9.39
